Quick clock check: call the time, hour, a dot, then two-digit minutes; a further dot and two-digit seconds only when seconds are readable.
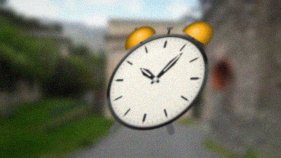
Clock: 10.06
